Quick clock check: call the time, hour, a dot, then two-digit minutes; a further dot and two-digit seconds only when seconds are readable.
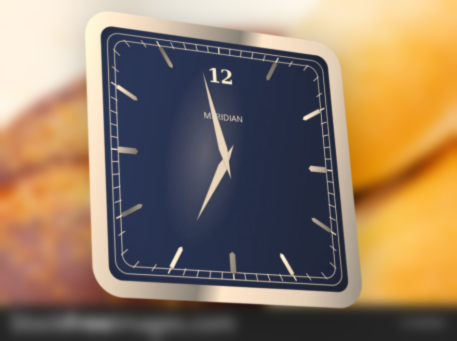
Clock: 6.58
